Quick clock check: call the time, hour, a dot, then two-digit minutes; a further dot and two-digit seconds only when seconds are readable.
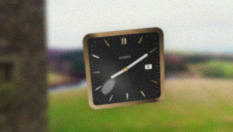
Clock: 8.10
